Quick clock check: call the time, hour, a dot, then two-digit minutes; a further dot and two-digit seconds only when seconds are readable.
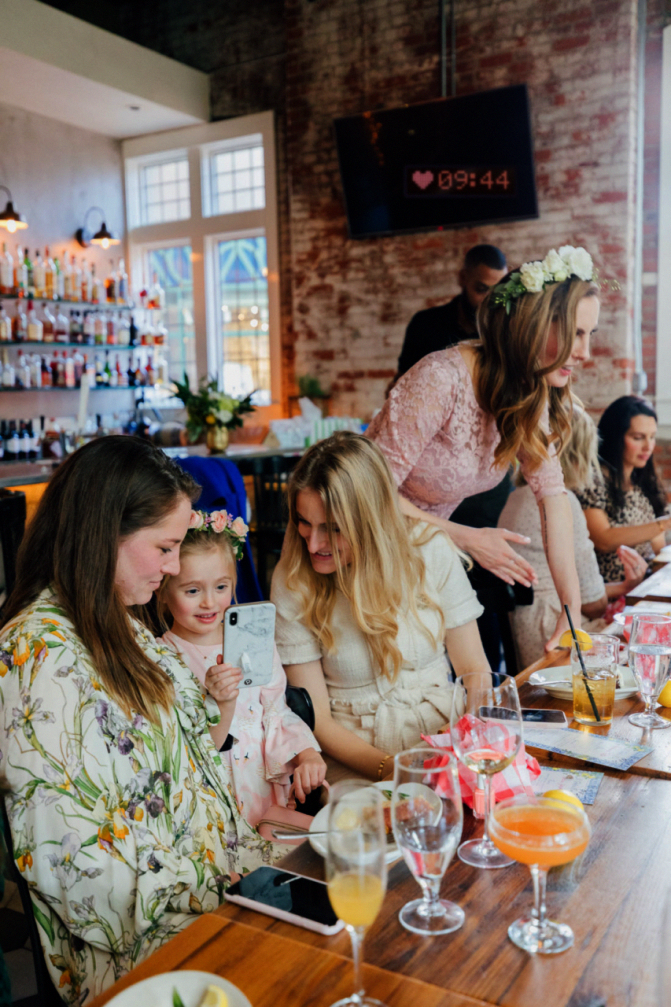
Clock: 9.44
